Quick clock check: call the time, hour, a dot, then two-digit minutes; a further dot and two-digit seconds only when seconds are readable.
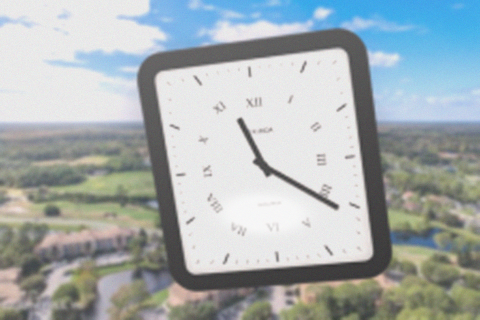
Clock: 11.21
